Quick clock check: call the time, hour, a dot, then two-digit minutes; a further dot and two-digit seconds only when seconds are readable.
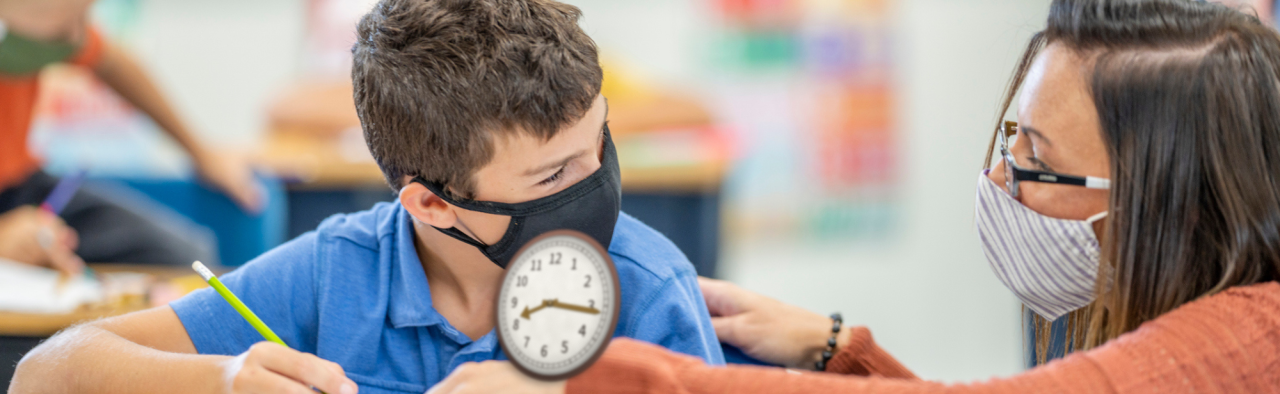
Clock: 8.16
